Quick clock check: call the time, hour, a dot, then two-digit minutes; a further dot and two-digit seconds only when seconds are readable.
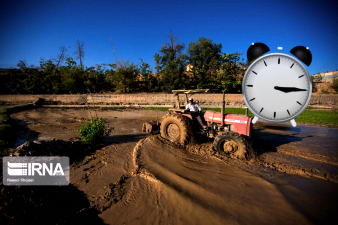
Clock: 3.15
